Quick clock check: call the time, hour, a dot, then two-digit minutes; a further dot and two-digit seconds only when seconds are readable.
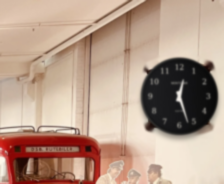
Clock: 12.27
